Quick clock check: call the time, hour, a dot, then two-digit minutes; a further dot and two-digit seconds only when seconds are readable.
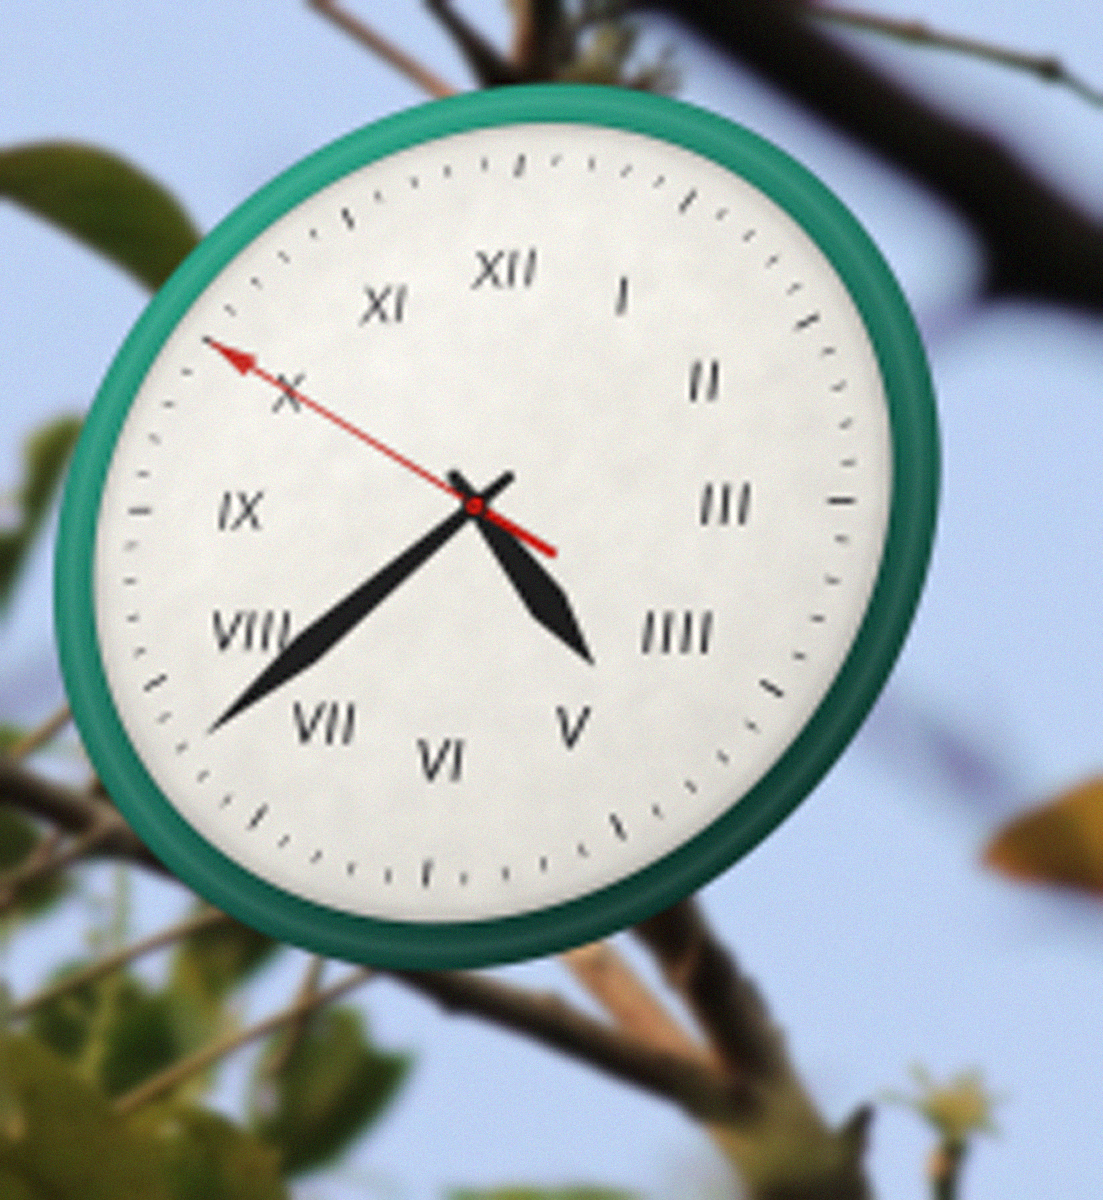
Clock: 4.37.50
